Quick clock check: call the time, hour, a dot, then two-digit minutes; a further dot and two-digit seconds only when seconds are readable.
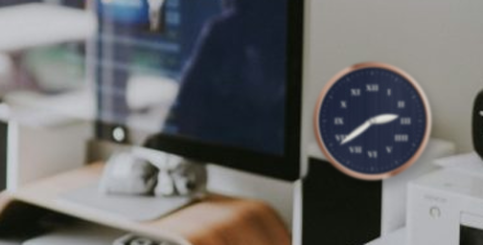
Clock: 2.39
